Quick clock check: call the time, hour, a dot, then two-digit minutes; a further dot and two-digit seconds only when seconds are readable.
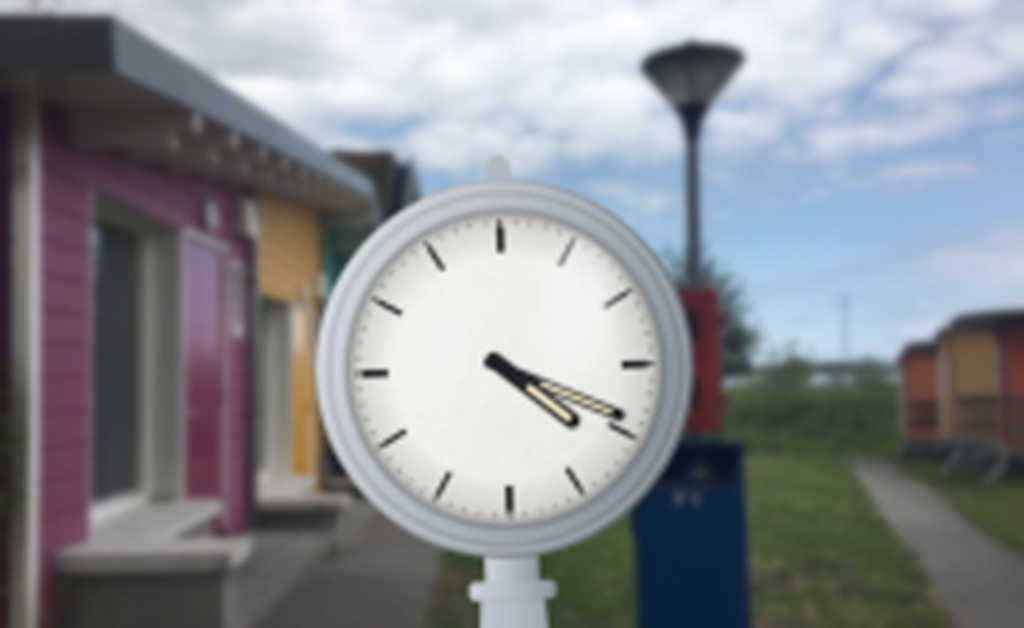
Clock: 4.19
